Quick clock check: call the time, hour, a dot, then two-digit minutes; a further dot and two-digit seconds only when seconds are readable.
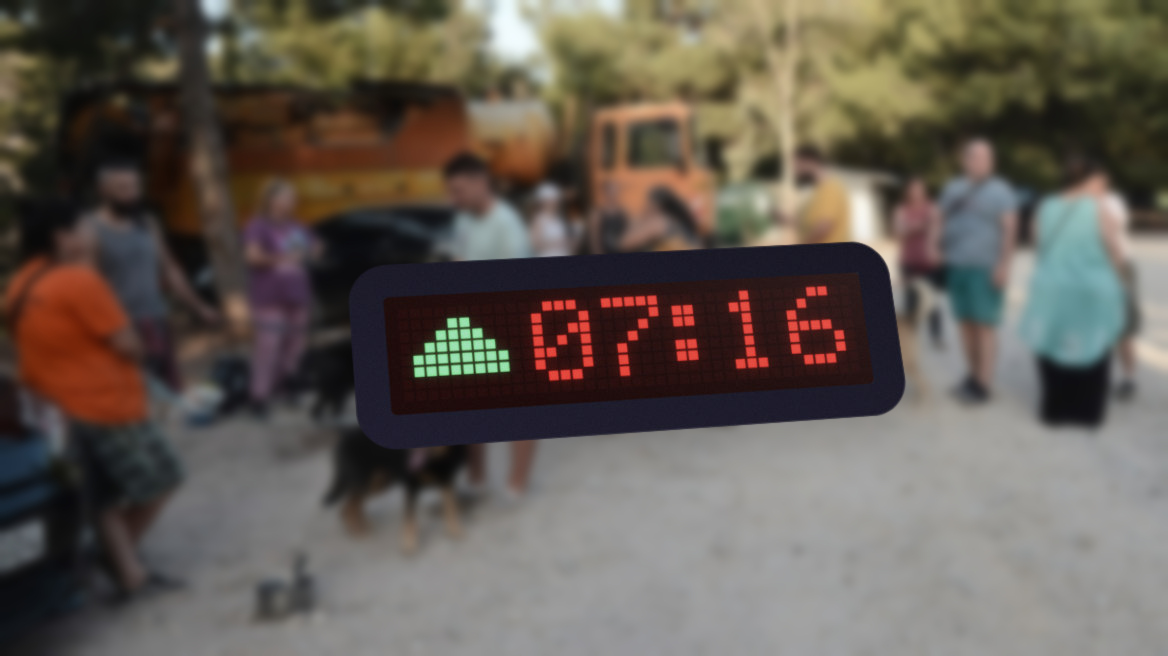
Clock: 7.16
